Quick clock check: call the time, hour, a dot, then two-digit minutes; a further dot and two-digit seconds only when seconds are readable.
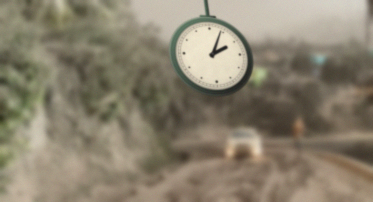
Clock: 2.04
